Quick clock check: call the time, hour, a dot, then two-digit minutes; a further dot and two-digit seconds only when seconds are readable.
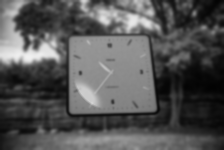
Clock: 10.36
